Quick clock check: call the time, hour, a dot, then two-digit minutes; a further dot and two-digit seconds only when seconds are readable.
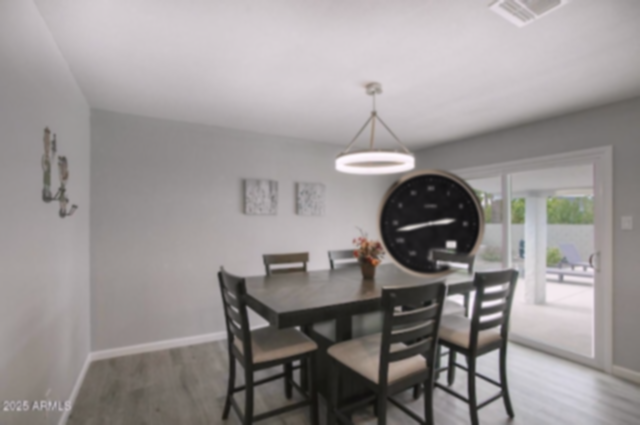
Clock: 2.43
